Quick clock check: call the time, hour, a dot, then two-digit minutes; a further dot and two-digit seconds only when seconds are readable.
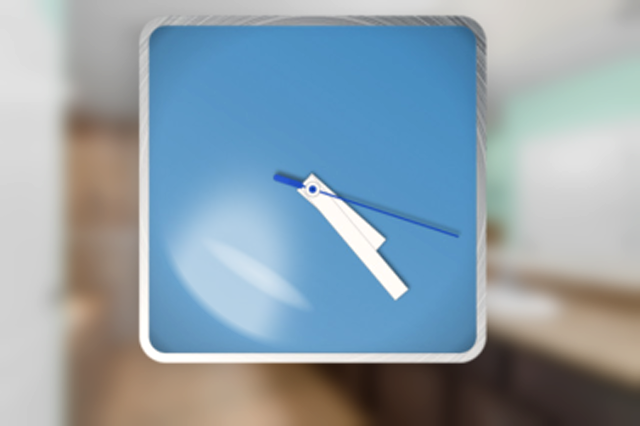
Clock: 4.23.18
